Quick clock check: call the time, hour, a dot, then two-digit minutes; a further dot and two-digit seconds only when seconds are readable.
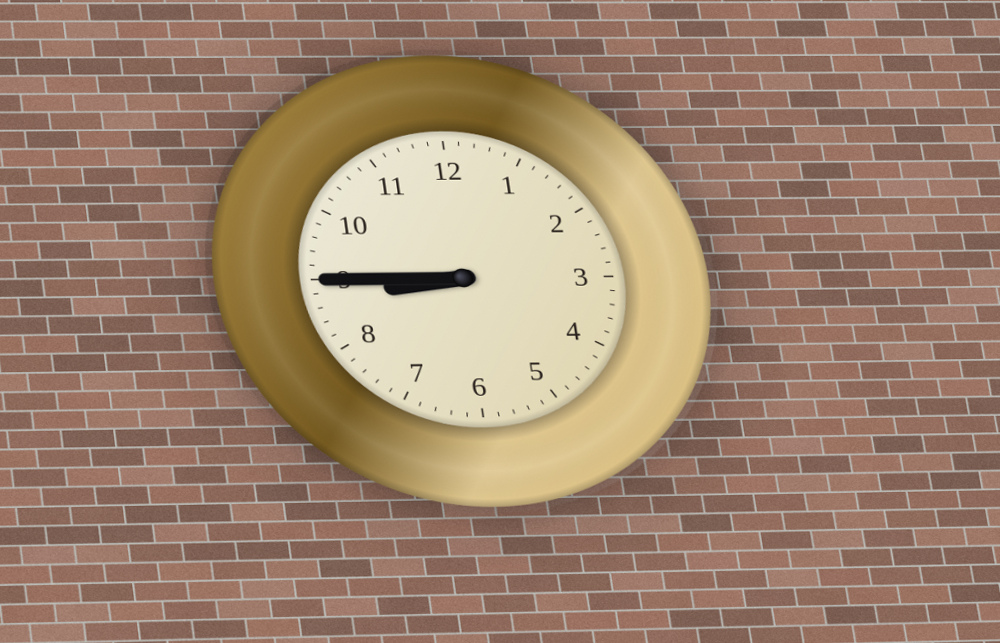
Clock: 8.45
